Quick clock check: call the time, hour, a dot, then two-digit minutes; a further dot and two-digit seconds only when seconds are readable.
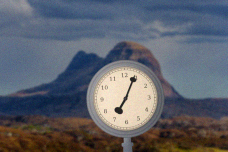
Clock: 7.04
